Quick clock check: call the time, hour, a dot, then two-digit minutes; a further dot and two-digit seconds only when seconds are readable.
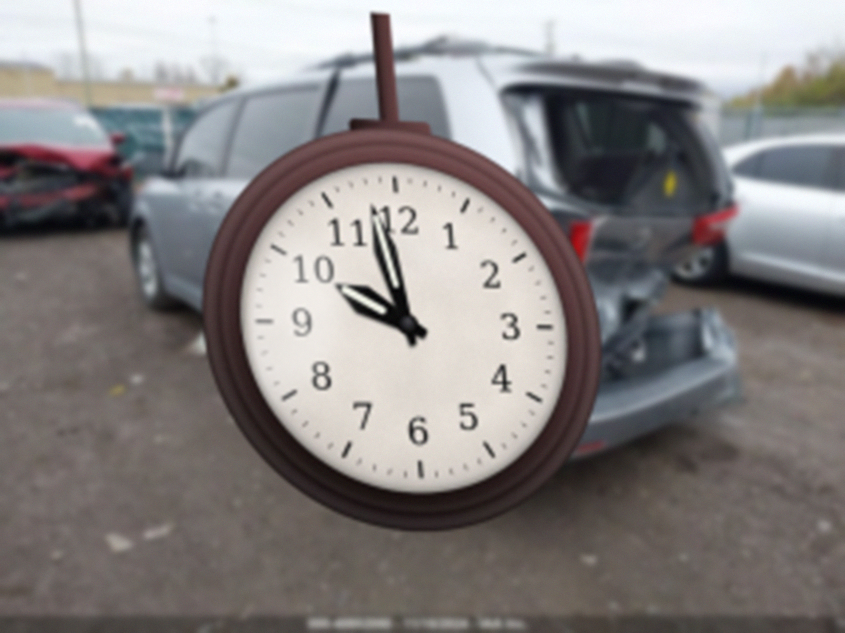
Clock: 9.58
